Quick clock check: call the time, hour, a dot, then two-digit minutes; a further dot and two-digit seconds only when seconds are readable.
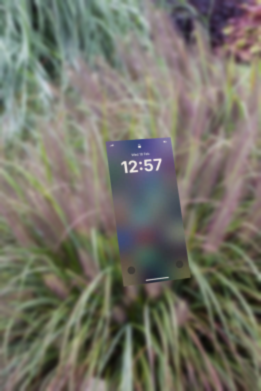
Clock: 12.57
